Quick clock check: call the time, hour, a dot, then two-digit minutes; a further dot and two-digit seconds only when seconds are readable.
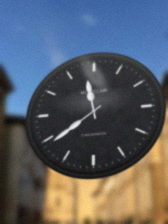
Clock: 11.39
